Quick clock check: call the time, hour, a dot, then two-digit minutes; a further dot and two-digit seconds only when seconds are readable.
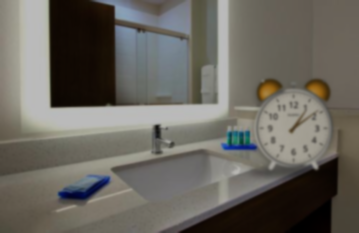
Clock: 1.09
